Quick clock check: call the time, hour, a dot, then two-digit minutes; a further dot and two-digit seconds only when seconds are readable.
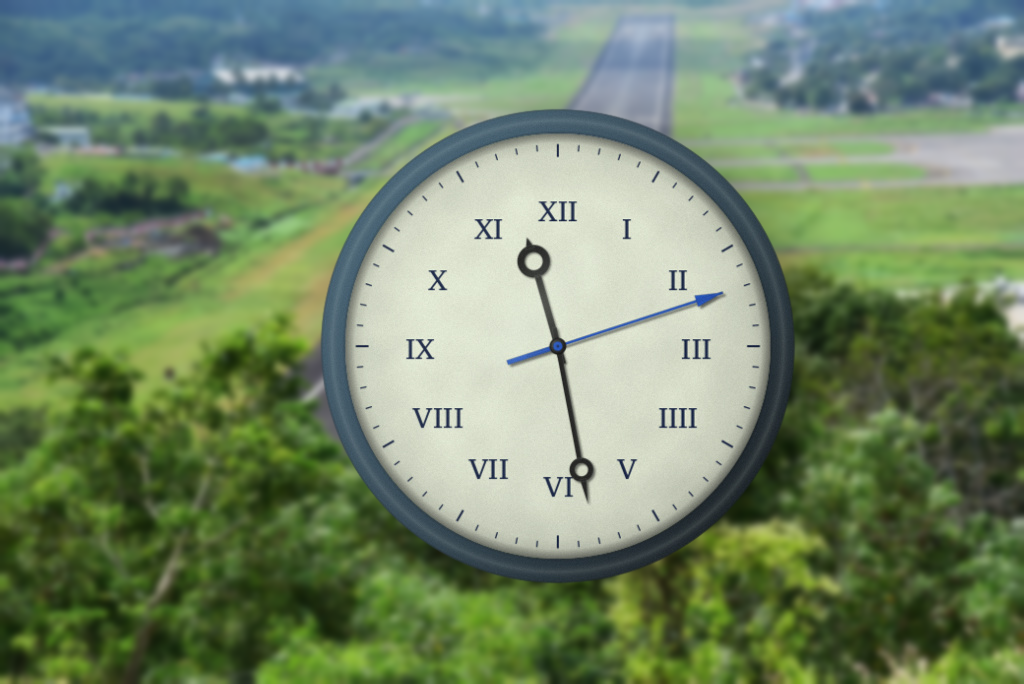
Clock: 11.28.12
